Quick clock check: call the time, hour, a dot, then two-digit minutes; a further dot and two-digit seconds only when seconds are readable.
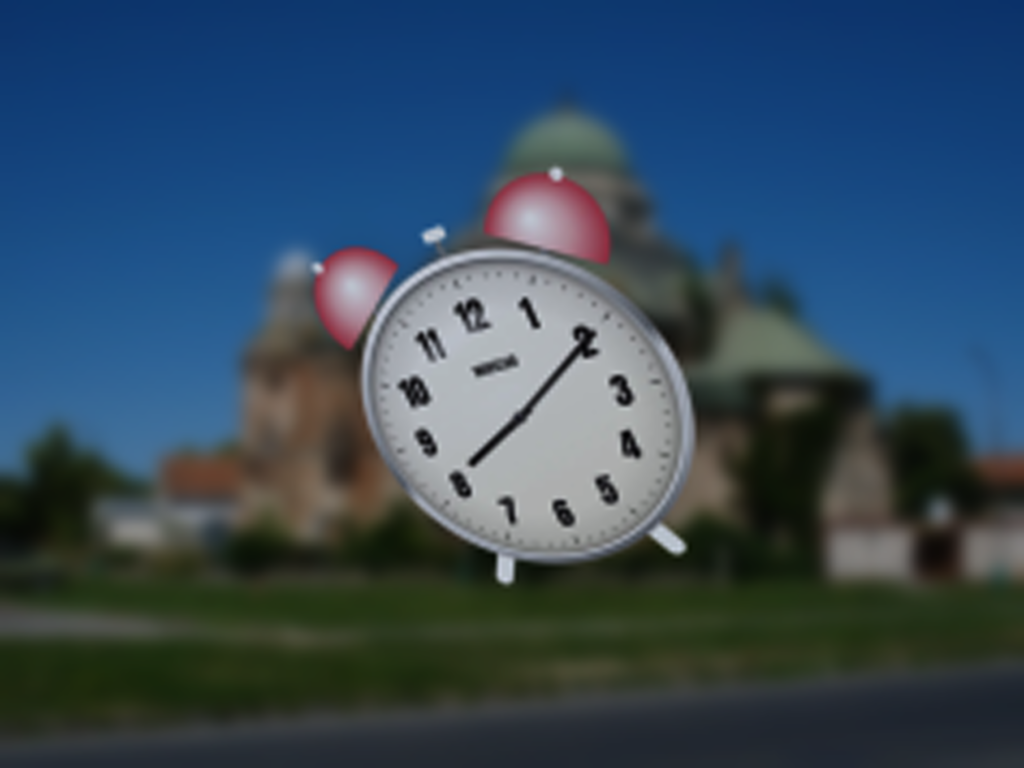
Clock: 8.10
